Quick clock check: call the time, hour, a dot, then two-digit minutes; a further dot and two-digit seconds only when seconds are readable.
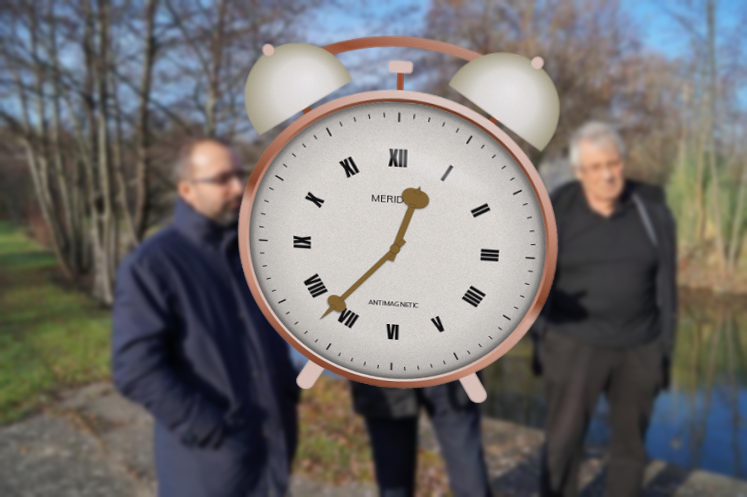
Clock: 12.37
